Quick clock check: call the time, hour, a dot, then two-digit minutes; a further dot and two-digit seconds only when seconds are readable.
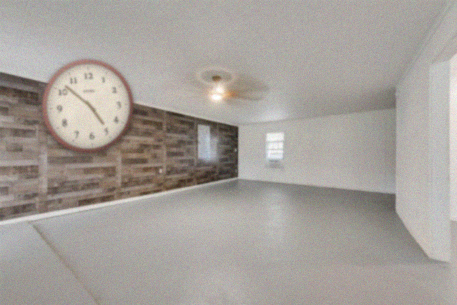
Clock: 4.52
